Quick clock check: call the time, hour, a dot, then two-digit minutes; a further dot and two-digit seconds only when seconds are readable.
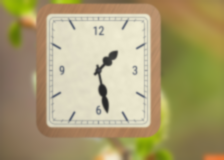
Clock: 1.28
